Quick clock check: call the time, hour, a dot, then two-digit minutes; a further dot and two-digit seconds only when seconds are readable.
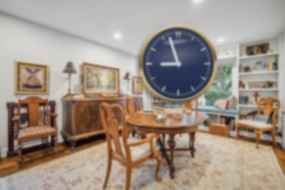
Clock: 8.57
